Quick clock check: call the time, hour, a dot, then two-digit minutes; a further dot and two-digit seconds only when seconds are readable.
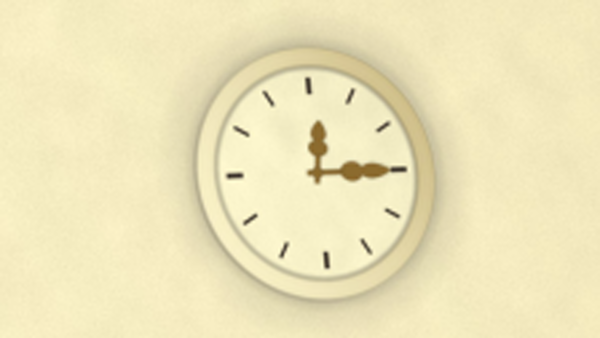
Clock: 12.15
